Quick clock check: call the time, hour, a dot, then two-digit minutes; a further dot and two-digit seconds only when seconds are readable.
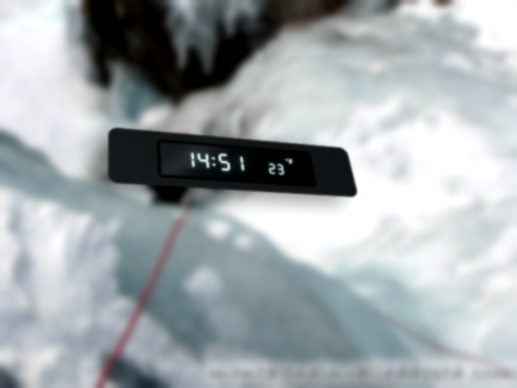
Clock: 14.51
